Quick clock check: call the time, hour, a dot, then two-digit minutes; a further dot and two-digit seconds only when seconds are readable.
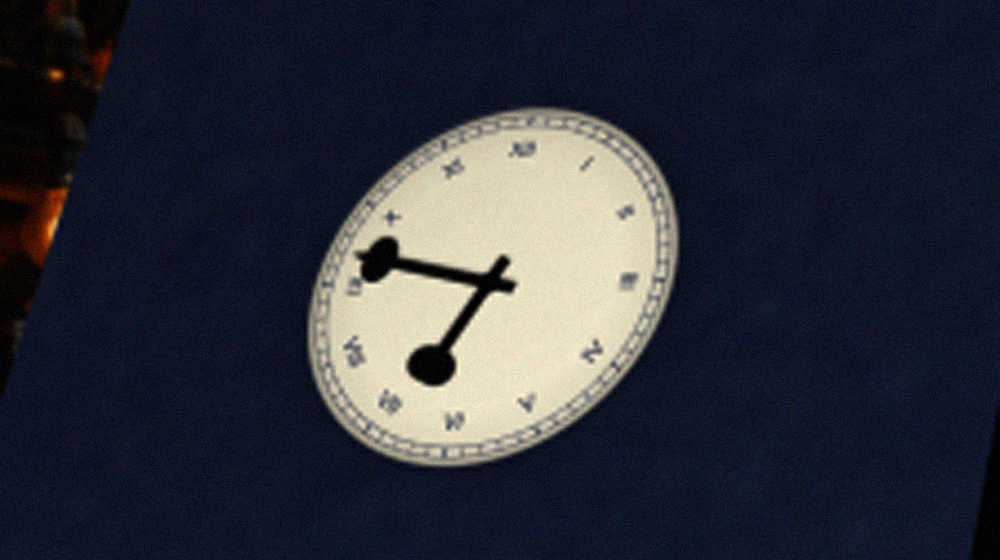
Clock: 6.47
